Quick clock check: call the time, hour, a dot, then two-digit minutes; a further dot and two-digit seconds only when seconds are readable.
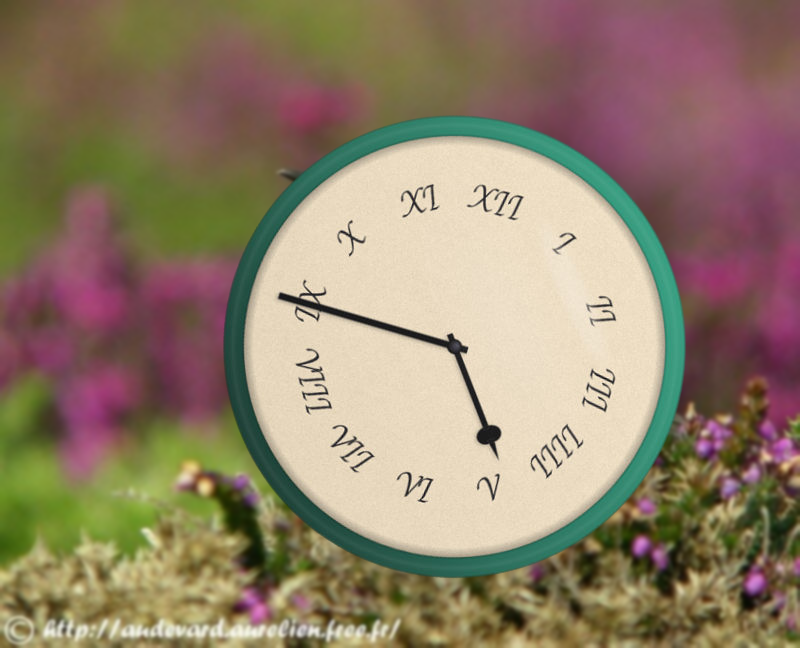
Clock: 4.45
